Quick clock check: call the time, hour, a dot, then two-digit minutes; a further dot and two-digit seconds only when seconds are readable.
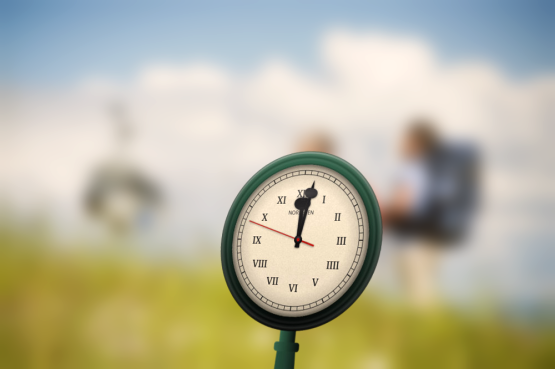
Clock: 12.01.48
